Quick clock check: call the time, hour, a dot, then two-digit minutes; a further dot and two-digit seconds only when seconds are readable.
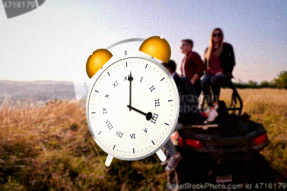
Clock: 4.01
